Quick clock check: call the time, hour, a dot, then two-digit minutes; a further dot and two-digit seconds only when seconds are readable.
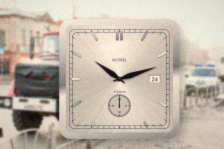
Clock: 10.12
